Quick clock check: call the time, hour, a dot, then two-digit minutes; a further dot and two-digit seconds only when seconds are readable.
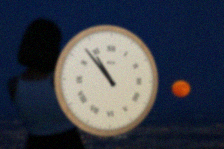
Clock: 10.53
